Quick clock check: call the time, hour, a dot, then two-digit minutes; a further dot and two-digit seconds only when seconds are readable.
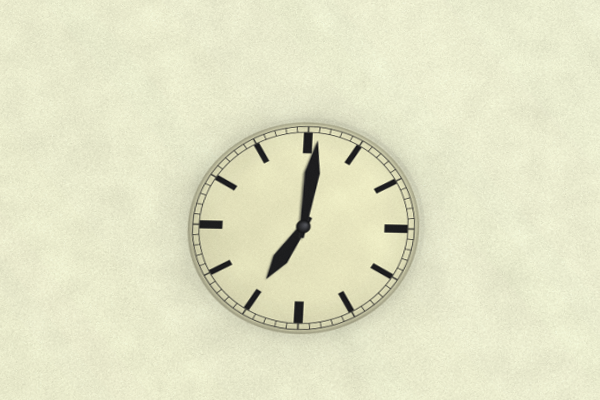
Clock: 7.01
